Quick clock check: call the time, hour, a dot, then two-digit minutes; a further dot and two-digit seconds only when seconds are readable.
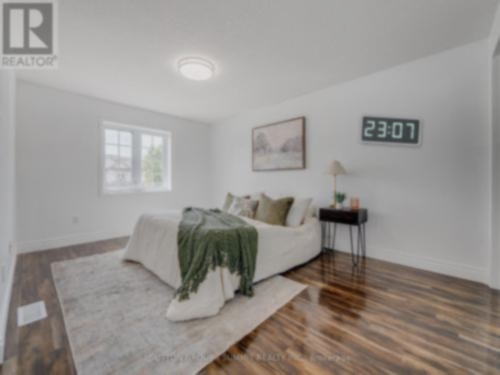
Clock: 23.07
